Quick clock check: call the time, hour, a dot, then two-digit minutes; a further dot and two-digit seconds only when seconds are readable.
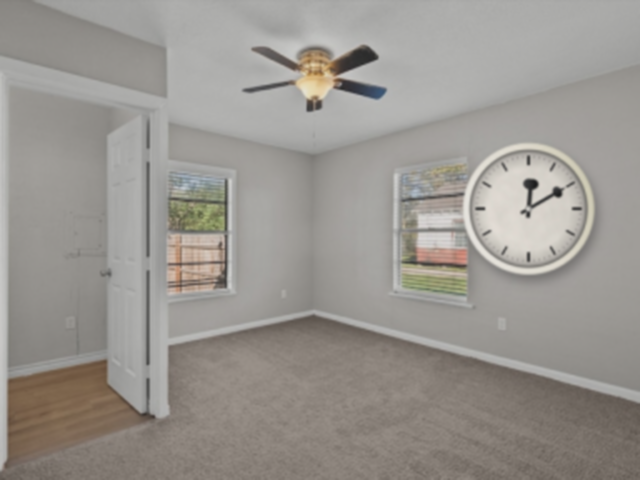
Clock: 12.10
